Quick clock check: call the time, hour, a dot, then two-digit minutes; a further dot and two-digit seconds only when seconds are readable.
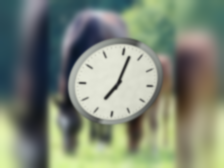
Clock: 7.02
